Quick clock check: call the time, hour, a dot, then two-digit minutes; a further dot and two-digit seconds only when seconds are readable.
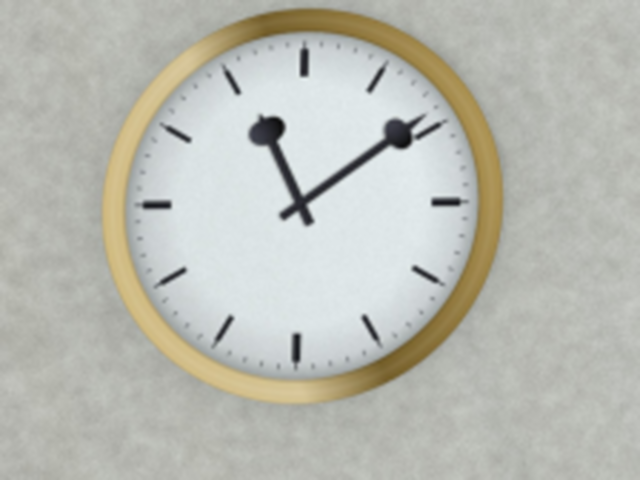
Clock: 11.09
